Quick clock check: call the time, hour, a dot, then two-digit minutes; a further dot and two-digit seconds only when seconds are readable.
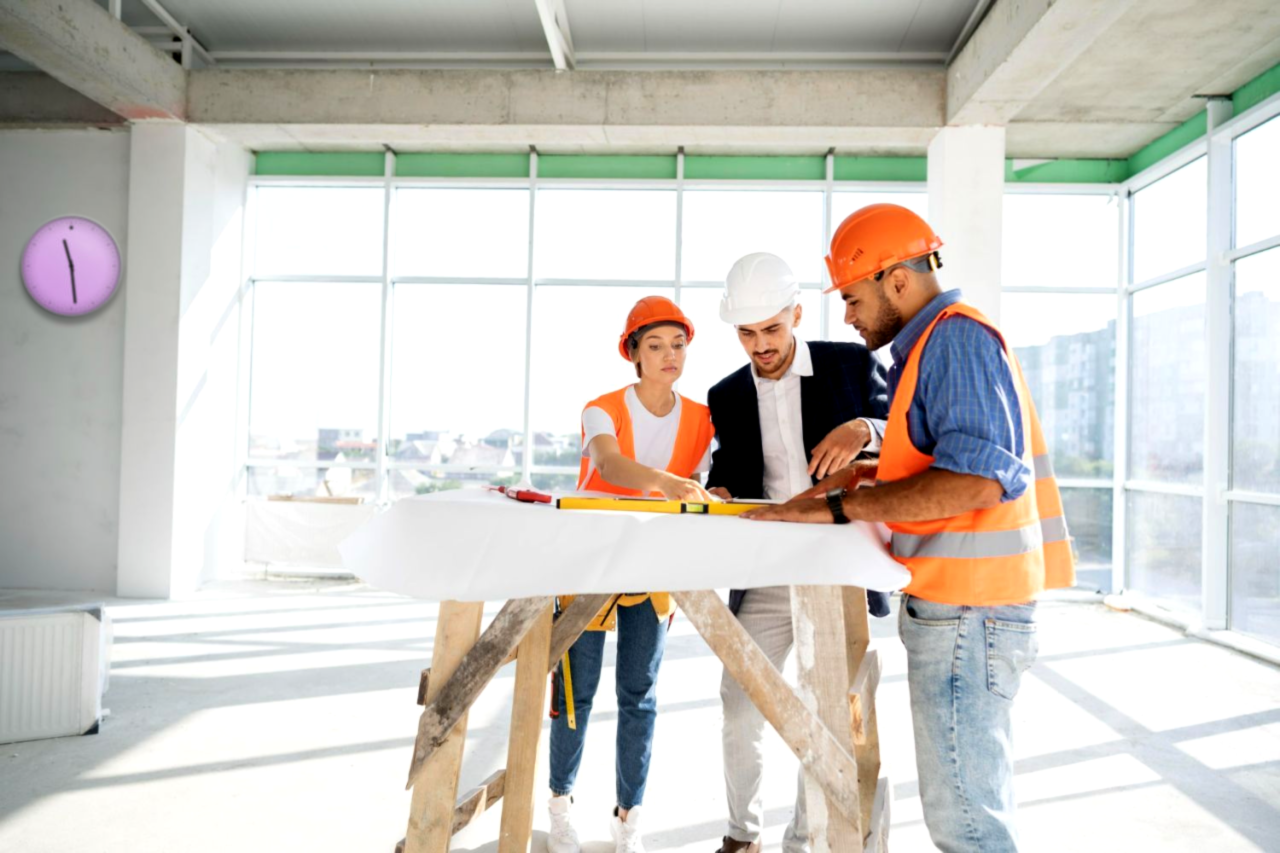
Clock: 11.29
